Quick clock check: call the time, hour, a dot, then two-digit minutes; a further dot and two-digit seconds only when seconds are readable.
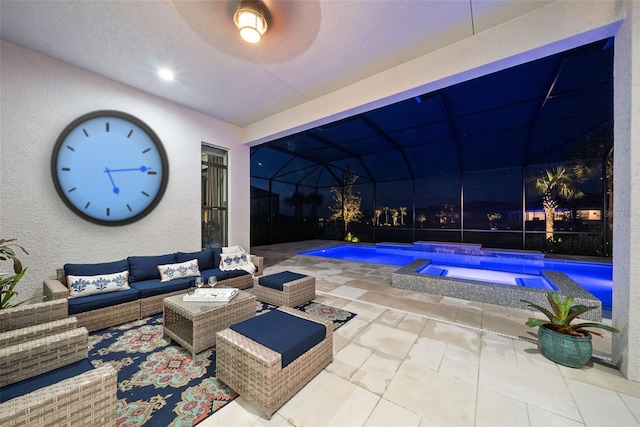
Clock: 5.14
